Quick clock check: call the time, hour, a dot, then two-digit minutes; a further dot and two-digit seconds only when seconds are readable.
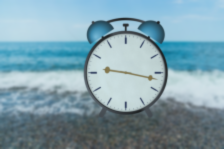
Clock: 9.17
